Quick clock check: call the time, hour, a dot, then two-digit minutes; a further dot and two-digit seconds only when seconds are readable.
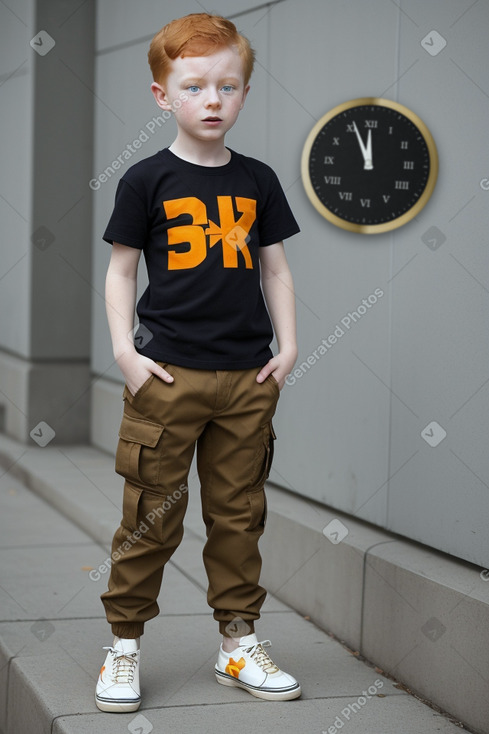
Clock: 11.56
